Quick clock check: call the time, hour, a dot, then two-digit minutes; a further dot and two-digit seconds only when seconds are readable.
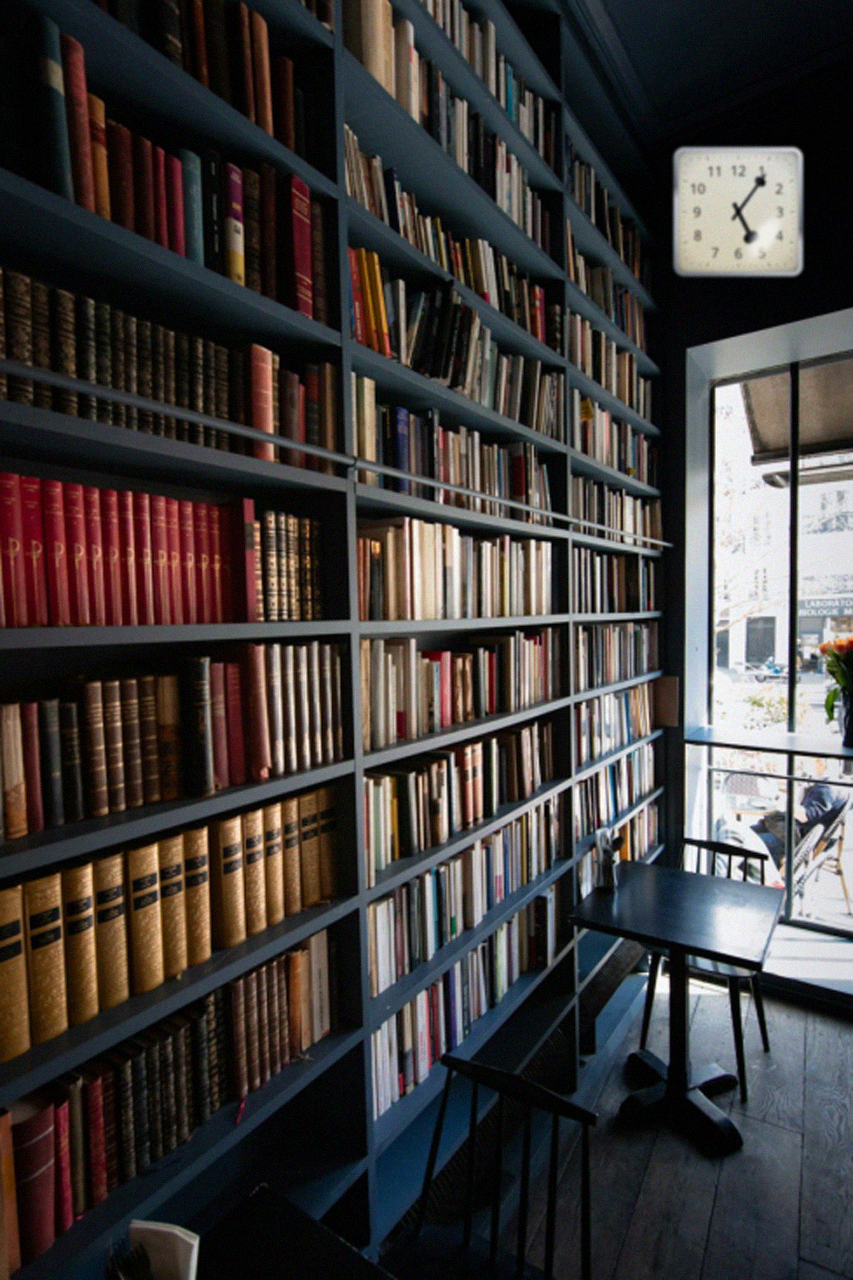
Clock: 5.06
